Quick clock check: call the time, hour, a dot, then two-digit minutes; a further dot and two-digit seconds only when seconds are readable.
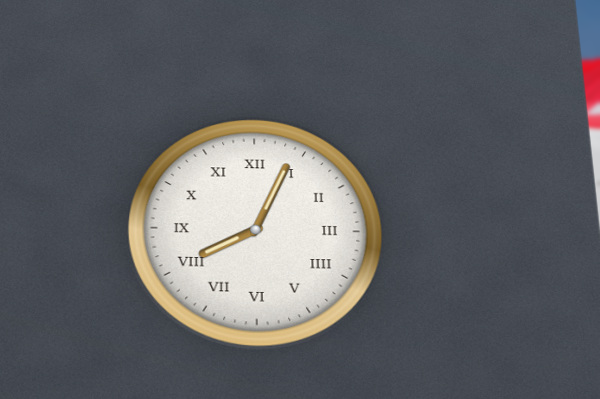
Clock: 8.04
